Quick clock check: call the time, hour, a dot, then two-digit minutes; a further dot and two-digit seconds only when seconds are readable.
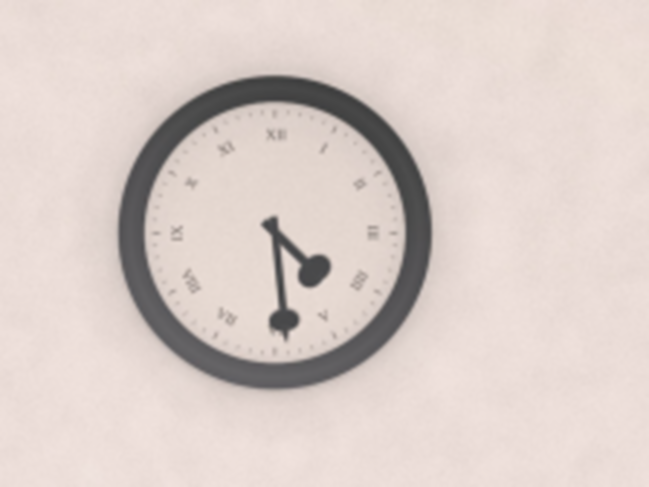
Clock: 4.29
